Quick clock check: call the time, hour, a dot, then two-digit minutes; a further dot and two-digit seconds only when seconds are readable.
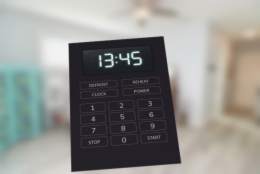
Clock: 13.45
